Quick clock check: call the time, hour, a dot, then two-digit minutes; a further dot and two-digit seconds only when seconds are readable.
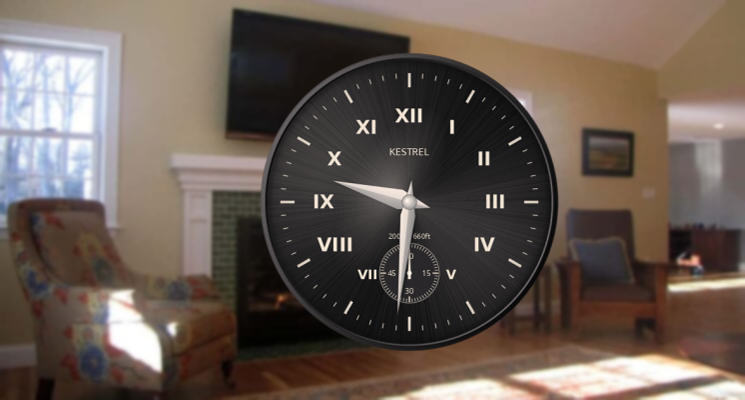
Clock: 9.31
